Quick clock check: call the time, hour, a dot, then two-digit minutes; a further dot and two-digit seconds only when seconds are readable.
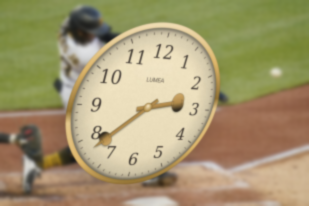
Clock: 2.38
